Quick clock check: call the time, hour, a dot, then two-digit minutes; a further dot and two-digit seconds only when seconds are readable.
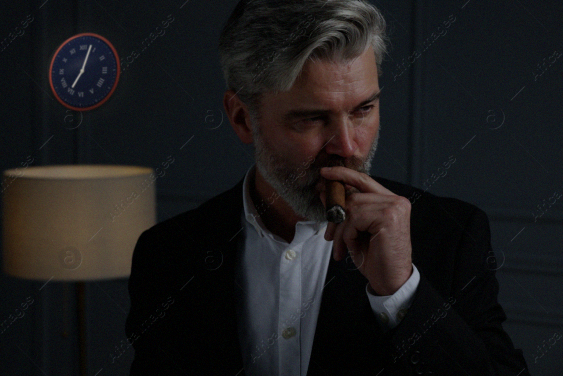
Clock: 7.03
